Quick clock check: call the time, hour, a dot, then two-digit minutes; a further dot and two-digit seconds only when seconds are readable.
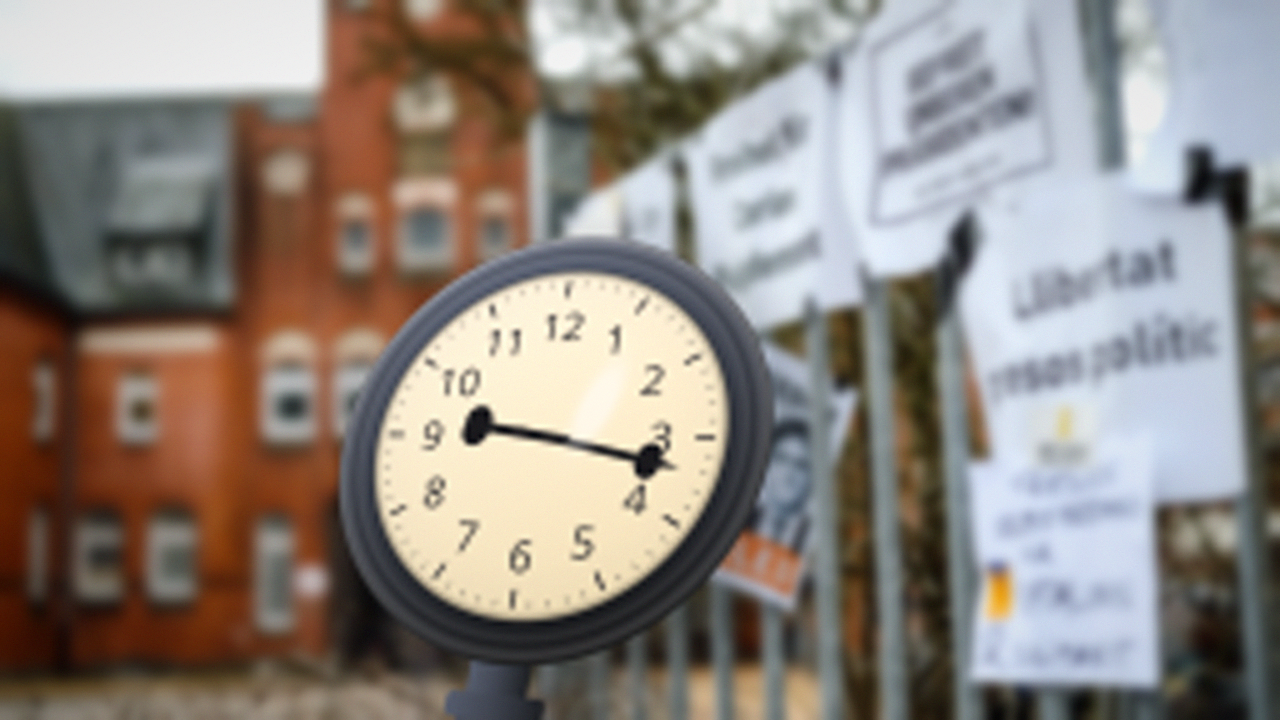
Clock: 9.17
